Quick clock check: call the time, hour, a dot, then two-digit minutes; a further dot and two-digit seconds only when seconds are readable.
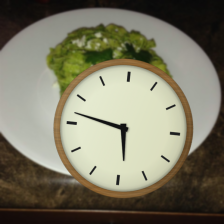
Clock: 5.47
